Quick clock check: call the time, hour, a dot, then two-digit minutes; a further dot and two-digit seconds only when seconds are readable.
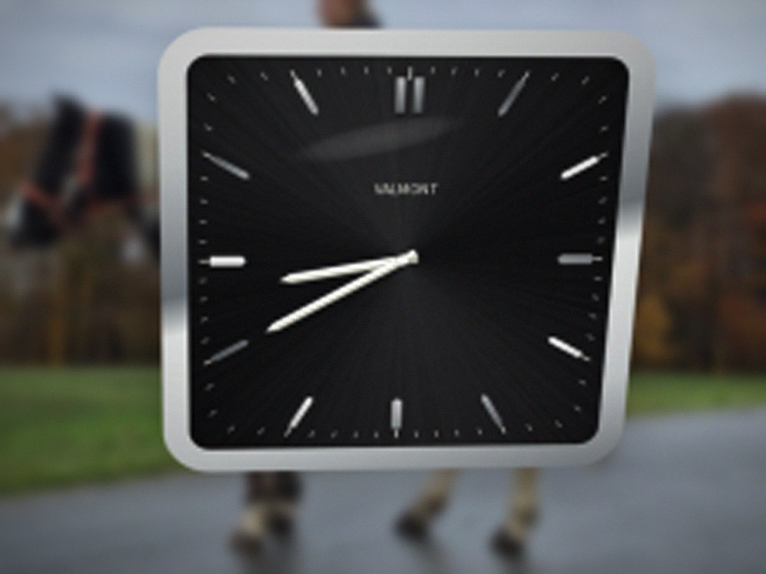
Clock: 8.40
